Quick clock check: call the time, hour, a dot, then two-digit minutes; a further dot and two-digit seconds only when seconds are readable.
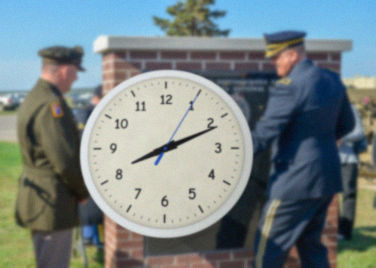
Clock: 8.11.05
